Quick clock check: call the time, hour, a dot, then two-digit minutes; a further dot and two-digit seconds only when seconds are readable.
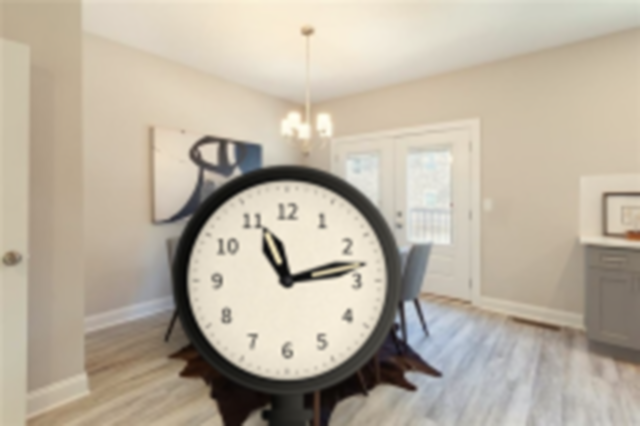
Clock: 11.13
